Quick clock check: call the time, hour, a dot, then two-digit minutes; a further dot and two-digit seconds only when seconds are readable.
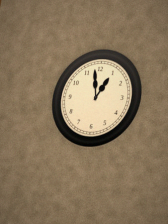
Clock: 12.58
